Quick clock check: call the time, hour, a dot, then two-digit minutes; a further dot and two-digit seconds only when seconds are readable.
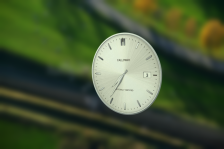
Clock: 7.36
